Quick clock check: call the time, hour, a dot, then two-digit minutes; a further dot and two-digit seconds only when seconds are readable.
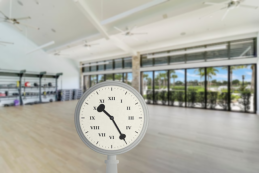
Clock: 10.25
